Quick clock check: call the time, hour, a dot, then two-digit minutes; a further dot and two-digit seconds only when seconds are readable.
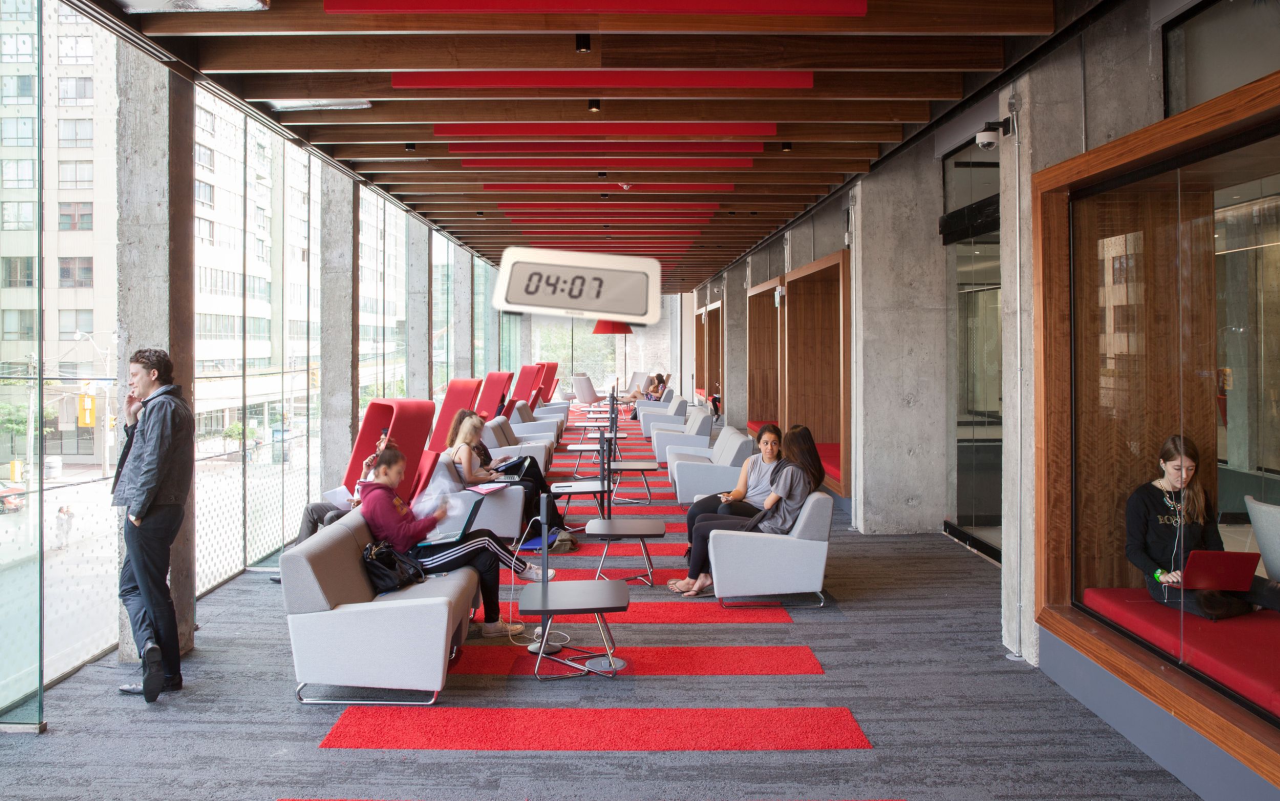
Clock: 4.07
